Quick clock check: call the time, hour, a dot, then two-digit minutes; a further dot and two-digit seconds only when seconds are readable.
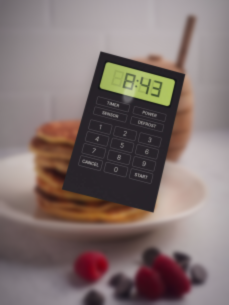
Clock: 8.43
